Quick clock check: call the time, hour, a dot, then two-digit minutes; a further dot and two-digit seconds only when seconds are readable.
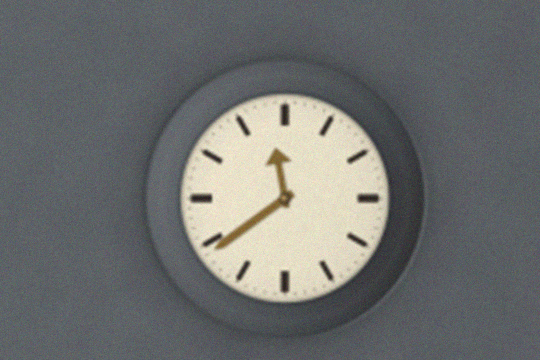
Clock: 11.39
